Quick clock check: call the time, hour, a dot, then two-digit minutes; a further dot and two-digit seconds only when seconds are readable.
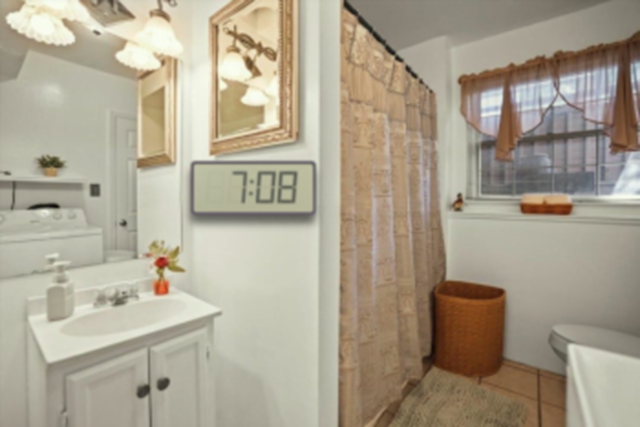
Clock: 7.08
